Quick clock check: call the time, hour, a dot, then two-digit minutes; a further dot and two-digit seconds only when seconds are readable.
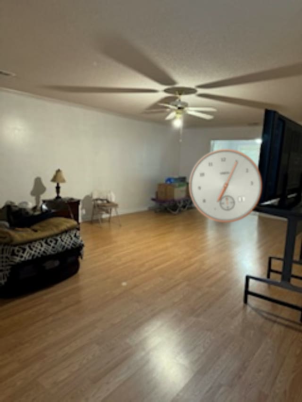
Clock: 7.05
